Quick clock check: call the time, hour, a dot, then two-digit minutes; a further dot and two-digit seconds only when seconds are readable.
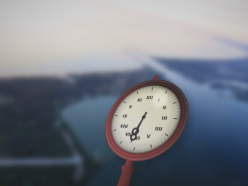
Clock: 6.32
